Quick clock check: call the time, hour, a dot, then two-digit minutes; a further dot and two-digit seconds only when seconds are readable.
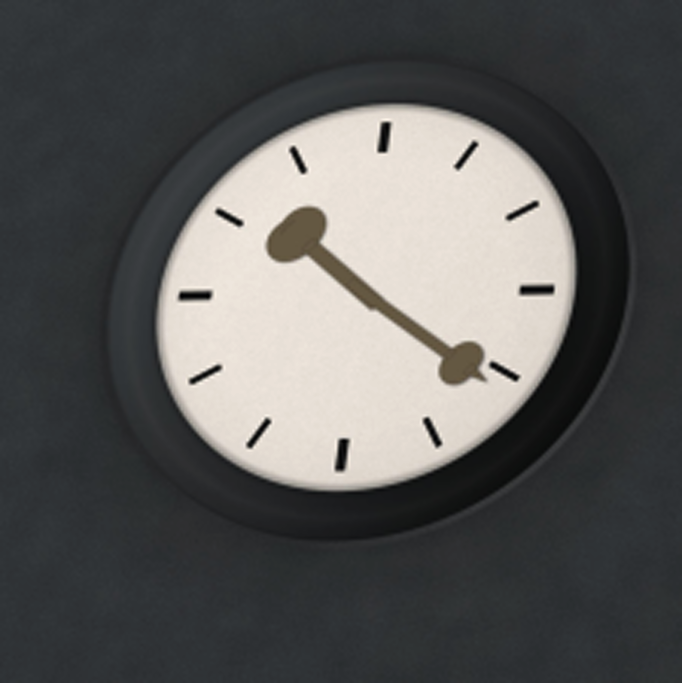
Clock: 10.21
